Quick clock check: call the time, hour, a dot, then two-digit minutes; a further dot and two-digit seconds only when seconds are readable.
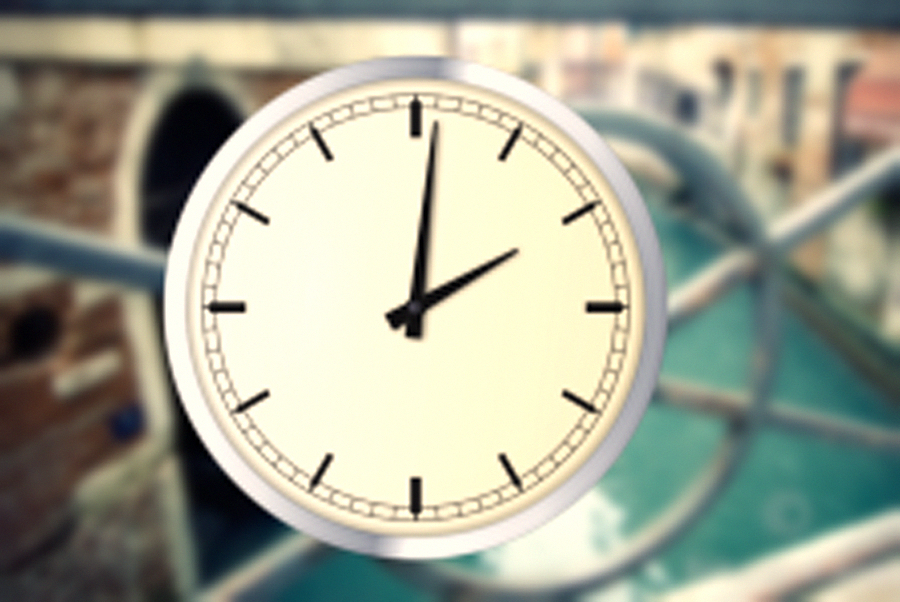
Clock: 2.01
